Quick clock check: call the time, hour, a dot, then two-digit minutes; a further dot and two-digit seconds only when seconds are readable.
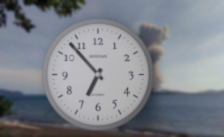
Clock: 6.53
